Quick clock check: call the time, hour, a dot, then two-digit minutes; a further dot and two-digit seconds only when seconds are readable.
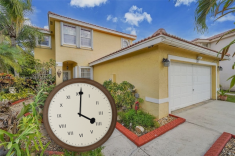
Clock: 4.01
